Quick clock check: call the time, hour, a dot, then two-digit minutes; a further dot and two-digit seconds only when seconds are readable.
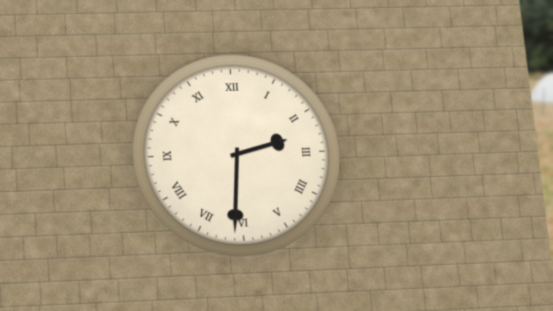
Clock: 2.31
